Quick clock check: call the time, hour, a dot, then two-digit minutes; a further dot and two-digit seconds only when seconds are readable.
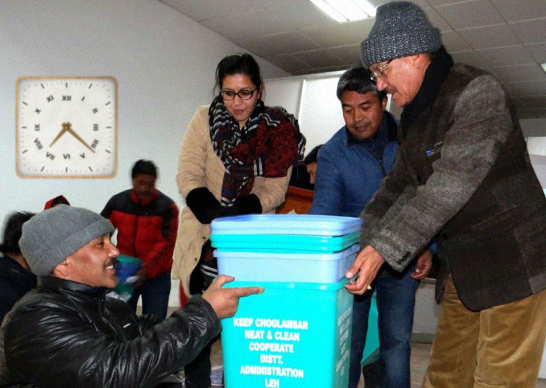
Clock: 7.22
